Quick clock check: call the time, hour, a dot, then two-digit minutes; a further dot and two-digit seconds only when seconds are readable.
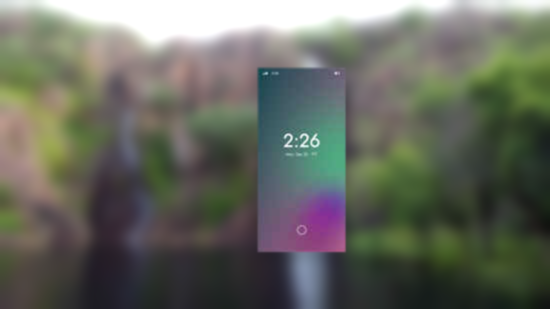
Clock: 2.26
